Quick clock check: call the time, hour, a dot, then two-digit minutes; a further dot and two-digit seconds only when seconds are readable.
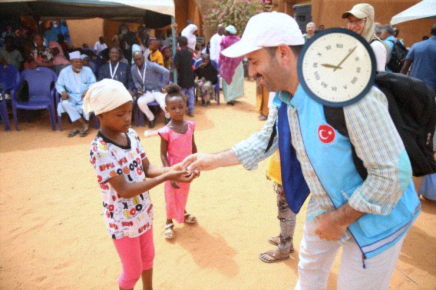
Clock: 9.06
